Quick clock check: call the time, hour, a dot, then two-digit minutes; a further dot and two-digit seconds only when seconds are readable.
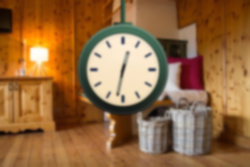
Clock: 12.32
